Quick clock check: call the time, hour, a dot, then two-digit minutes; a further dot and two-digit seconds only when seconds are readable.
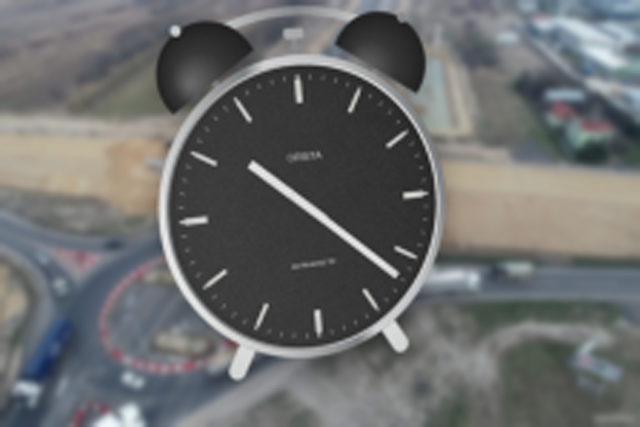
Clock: 10.22
